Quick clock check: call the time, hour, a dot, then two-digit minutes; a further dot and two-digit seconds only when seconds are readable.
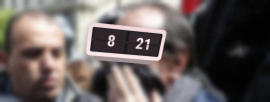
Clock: 8.21
